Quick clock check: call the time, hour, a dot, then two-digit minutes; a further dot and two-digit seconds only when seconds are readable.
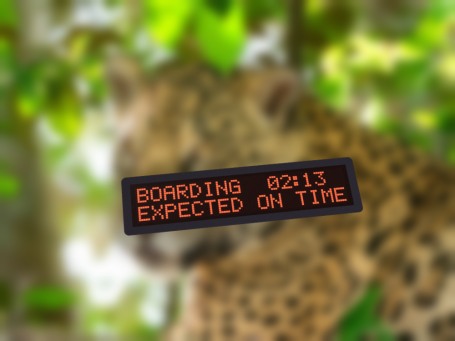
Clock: 2.13
